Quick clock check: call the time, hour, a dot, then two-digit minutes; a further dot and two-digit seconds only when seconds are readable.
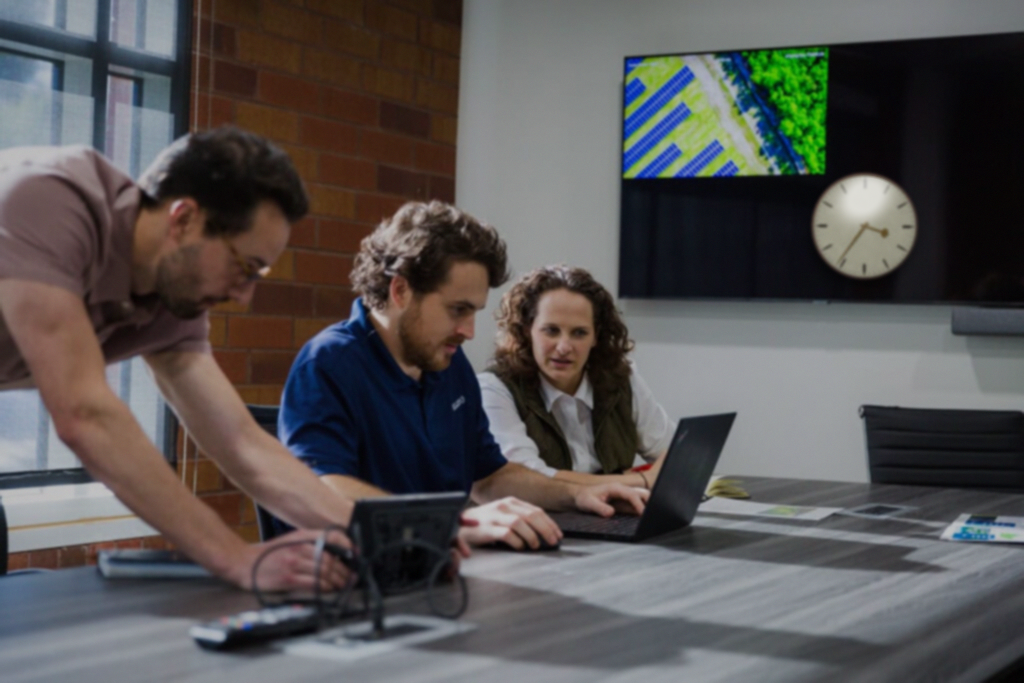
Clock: 3.36
